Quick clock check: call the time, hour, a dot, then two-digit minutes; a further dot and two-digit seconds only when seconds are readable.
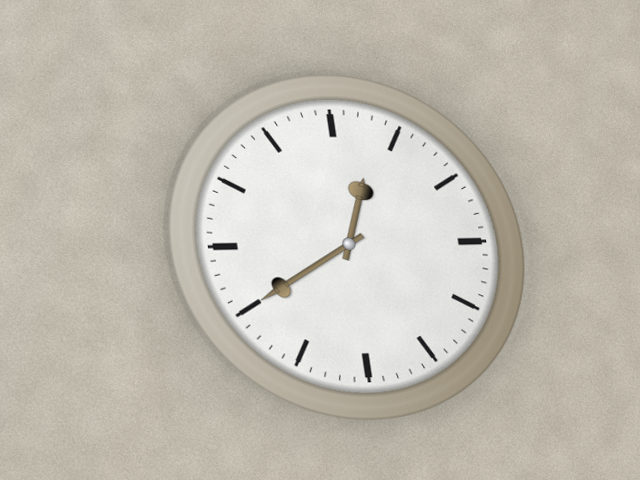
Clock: 12.40
